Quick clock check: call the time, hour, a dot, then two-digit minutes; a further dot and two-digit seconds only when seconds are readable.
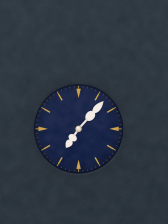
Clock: 7.07
